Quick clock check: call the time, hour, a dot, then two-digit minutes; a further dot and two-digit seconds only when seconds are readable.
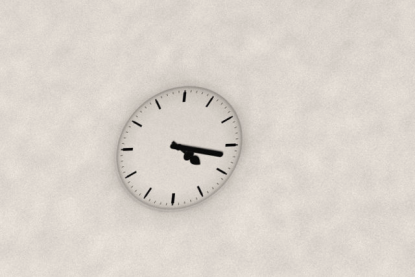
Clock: 4.17
